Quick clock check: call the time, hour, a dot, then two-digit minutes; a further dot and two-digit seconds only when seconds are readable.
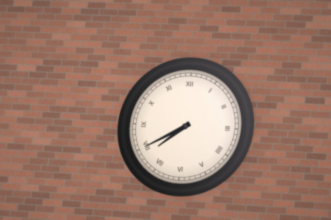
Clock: 7.40
